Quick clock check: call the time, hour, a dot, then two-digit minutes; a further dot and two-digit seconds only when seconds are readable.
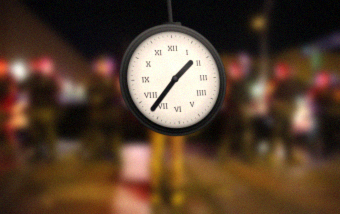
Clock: 1.37
